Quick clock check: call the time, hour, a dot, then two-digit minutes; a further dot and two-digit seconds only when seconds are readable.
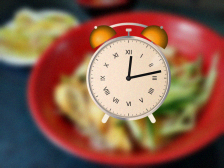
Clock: 12.13
